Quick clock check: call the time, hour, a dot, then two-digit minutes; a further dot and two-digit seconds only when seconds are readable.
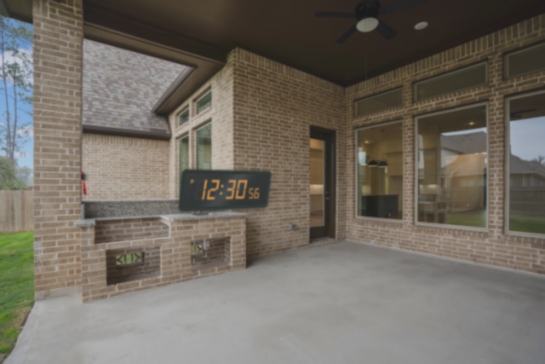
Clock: 12.30
